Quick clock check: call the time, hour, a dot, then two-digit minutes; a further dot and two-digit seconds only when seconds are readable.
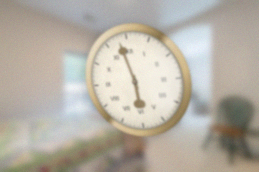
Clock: 5.58
